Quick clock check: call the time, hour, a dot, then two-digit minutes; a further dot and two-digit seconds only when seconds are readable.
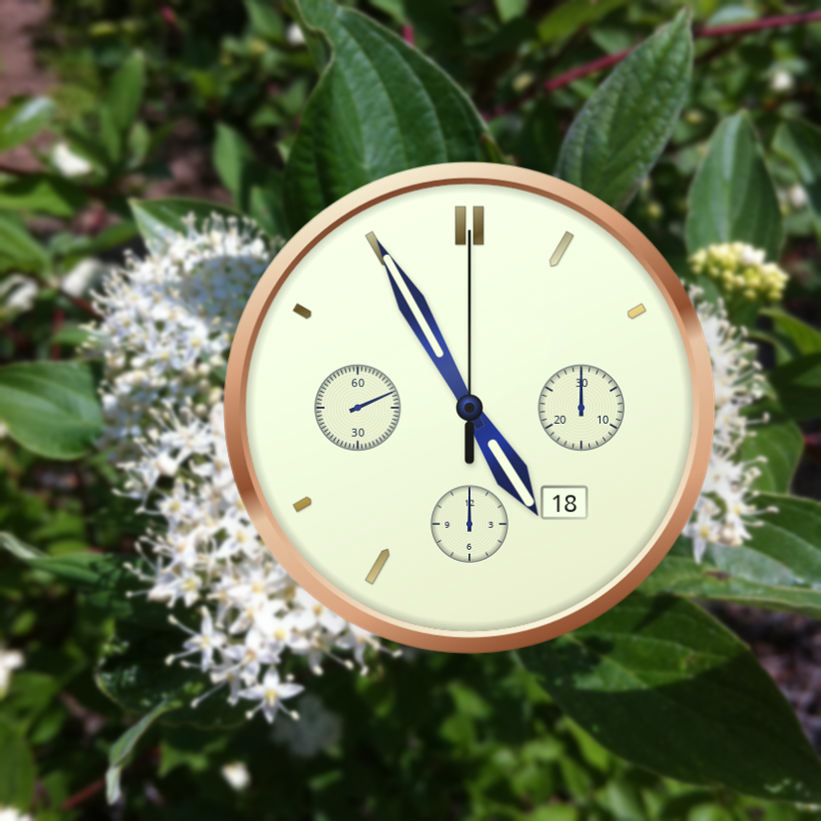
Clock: 4.55.11
